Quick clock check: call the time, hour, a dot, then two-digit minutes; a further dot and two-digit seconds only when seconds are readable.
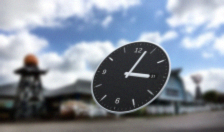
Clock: 3.03
